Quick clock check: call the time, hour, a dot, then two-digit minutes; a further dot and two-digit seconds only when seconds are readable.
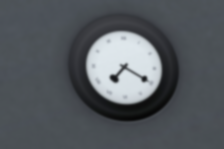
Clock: 7.20
